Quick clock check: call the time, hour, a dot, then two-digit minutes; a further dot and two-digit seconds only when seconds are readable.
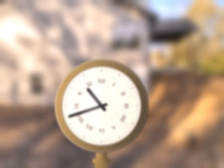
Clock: 10.42
